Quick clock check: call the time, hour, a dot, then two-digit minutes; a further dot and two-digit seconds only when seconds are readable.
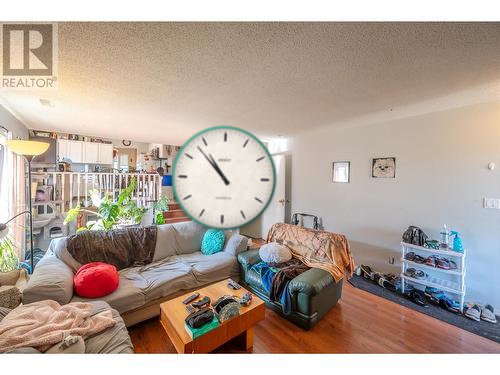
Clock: 10.53
